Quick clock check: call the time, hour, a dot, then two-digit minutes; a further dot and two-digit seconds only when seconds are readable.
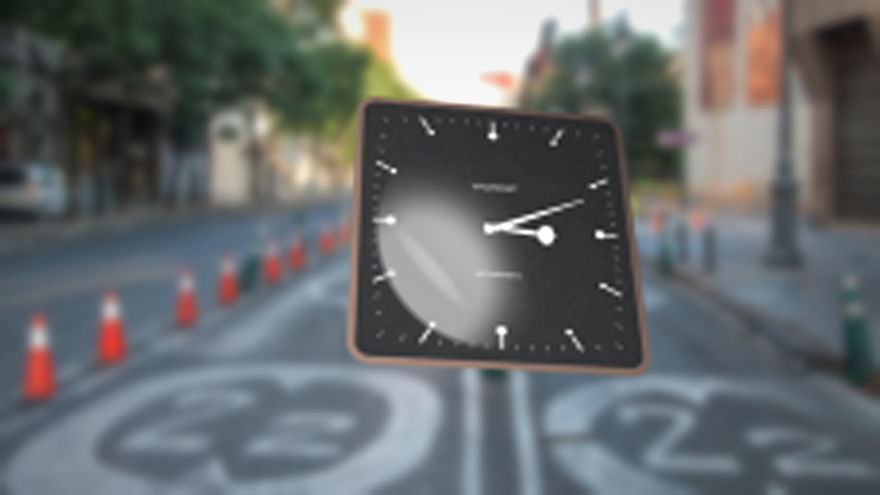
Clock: 3.11
